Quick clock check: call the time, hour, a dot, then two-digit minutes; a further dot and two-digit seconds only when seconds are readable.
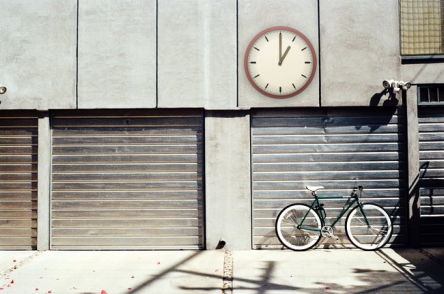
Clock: 1.00
